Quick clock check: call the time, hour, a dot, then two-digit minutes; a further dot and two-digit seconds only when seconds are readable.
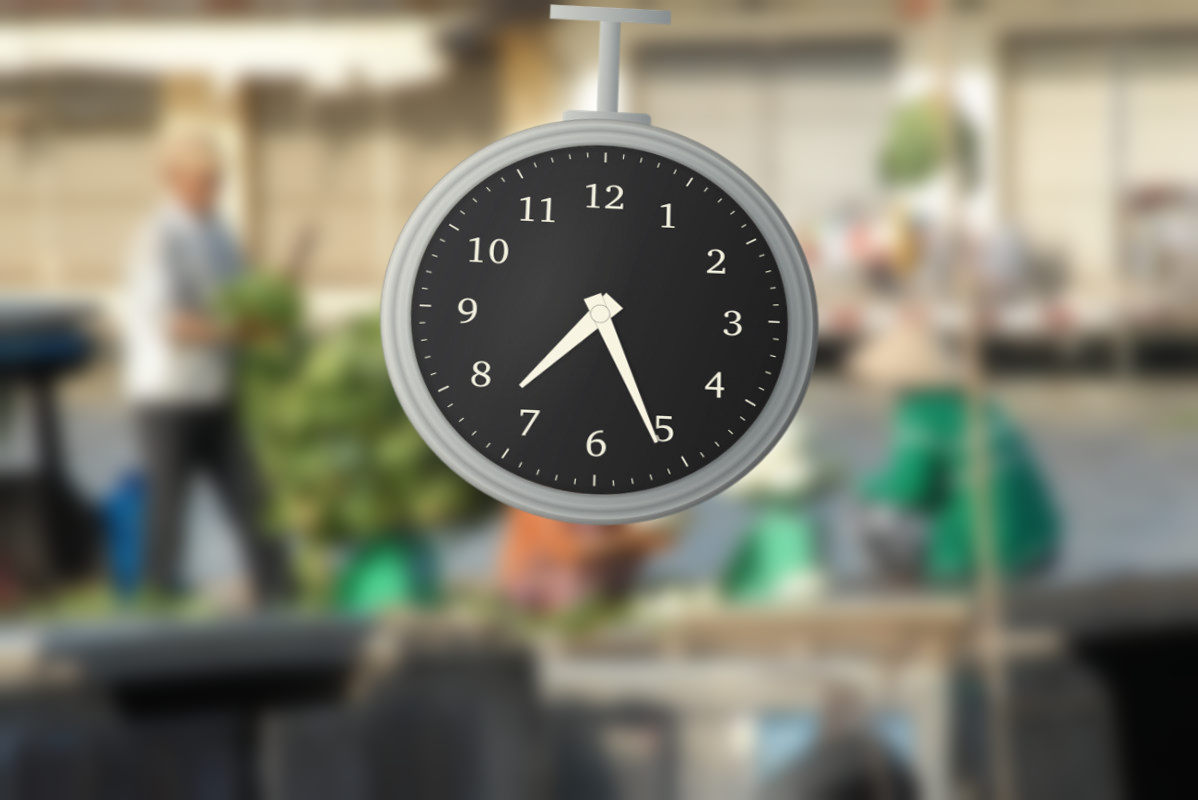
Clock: 7.26
